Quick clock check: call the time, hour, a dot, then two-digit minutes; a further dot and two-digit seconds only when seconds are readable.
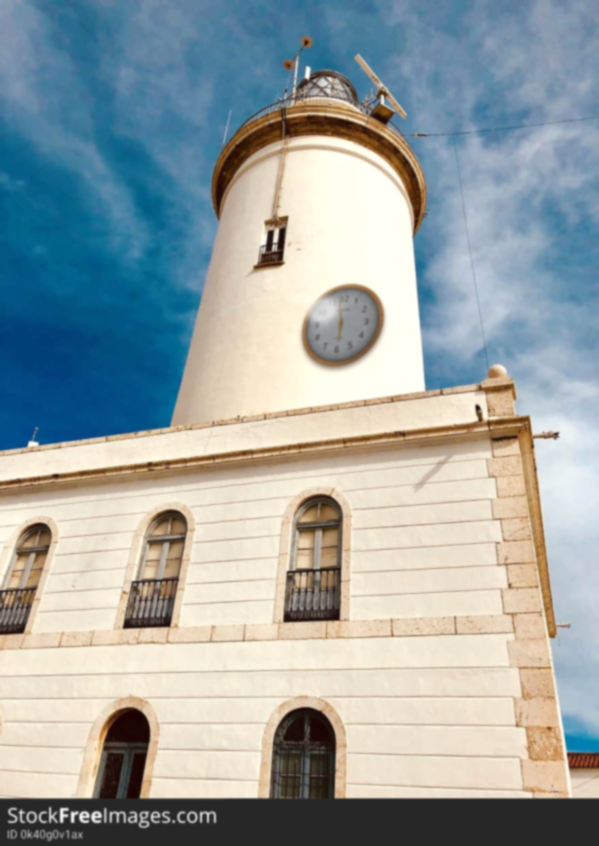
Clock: 5.58
